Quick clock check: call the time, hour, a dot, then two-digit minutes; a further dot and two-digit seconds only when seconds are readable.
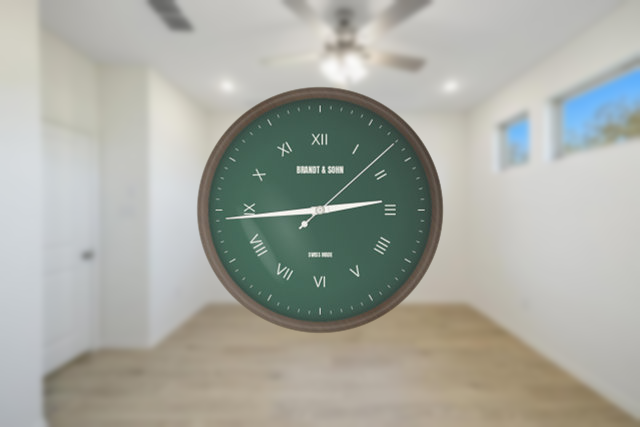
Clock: 2.44.08
